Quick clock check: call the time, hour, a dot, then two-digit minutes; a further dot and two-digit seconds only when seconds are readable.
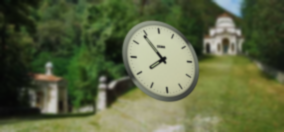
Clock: 7.54
